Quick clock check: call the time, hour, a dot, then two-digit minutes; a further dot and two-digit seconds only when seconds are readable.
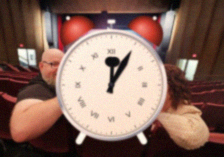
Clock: 12.05
